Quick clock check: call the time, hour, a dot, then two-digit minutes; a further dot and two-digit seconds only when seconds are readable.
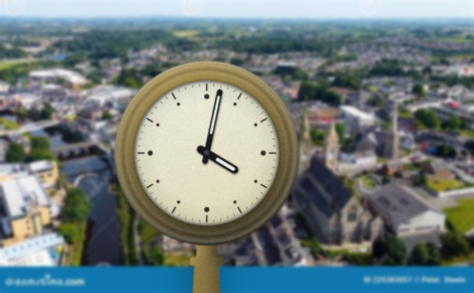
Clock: 4.02
